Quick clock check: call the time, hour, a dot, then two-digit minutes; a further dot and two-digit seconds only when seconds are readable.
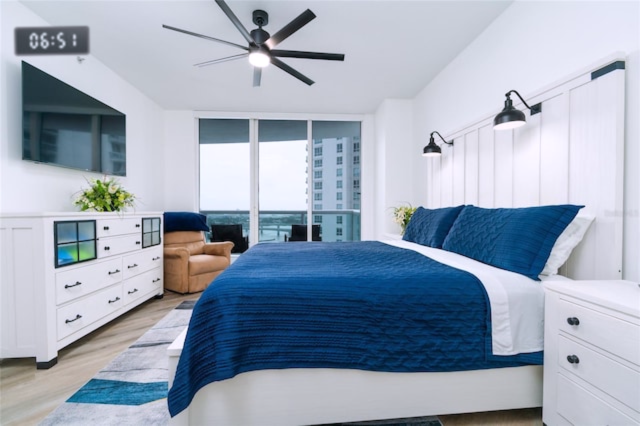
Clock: 6.51
